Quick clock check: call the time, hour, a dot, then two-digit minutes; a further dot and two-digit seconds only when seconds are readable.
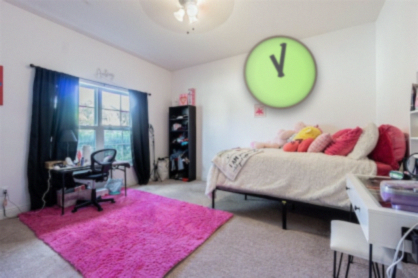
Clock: 11.01
